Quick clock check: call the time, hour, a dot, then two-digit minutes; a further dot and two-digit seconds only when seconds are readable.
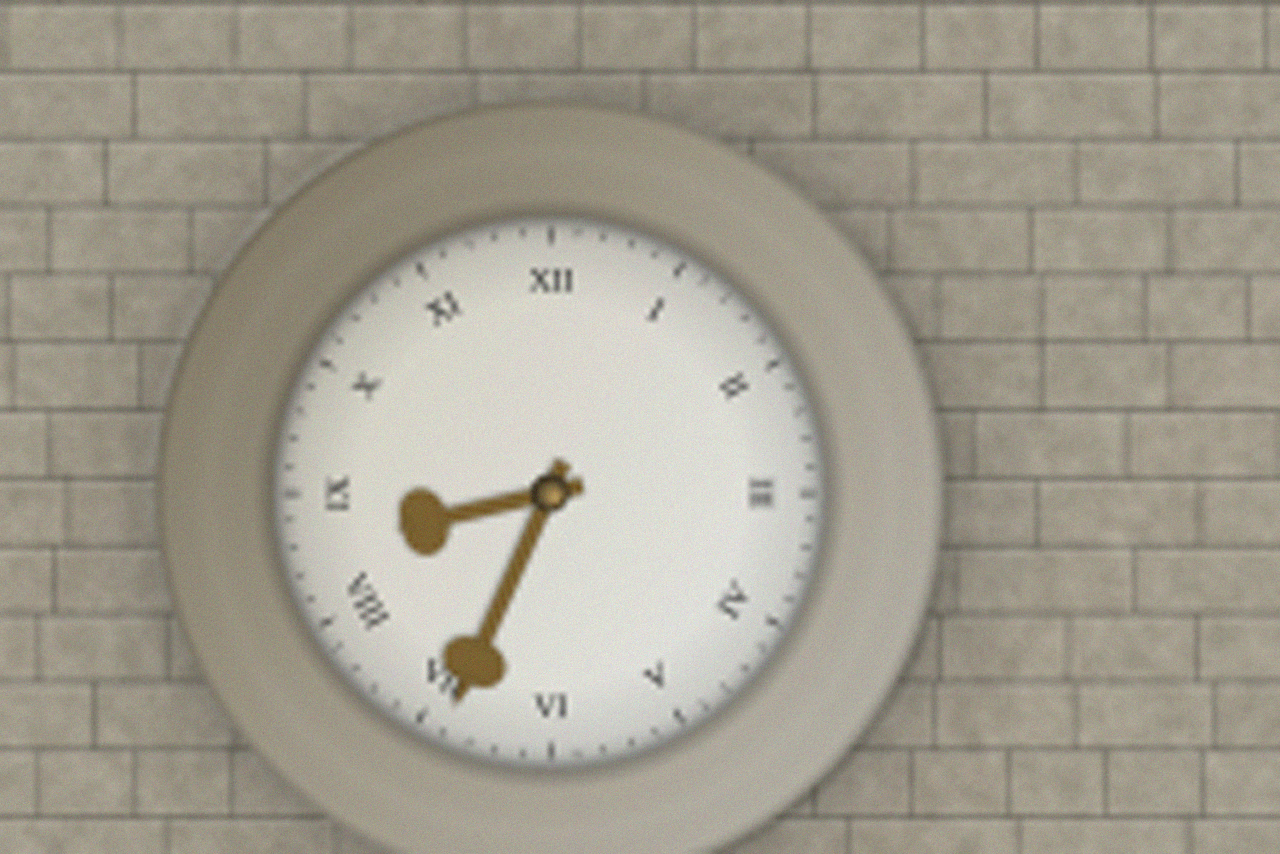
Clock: 8.34
